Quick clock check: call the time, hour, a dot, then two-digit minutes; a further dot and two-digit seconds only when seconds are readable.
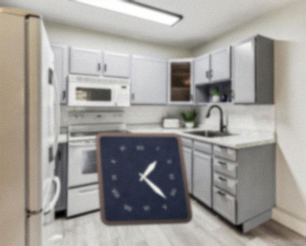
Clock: 1.23
